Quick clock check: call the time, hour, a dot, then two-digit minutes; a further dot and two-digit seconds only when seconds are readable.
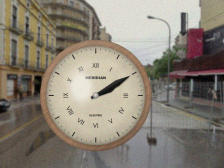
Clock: 2.10
